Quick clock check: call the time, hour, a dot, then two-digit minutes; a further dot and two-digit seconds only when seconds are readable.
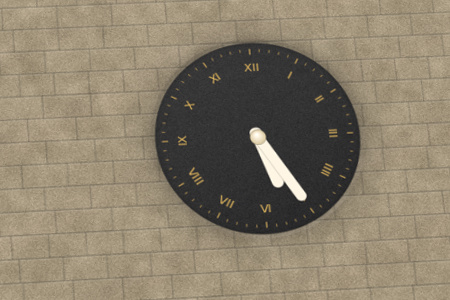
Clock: 5.25
